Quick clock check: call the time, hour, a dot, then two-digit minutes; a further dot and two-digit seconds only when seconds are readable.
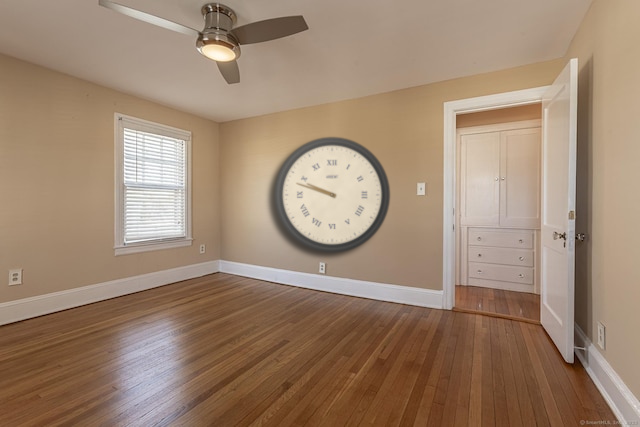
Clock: 9.48
